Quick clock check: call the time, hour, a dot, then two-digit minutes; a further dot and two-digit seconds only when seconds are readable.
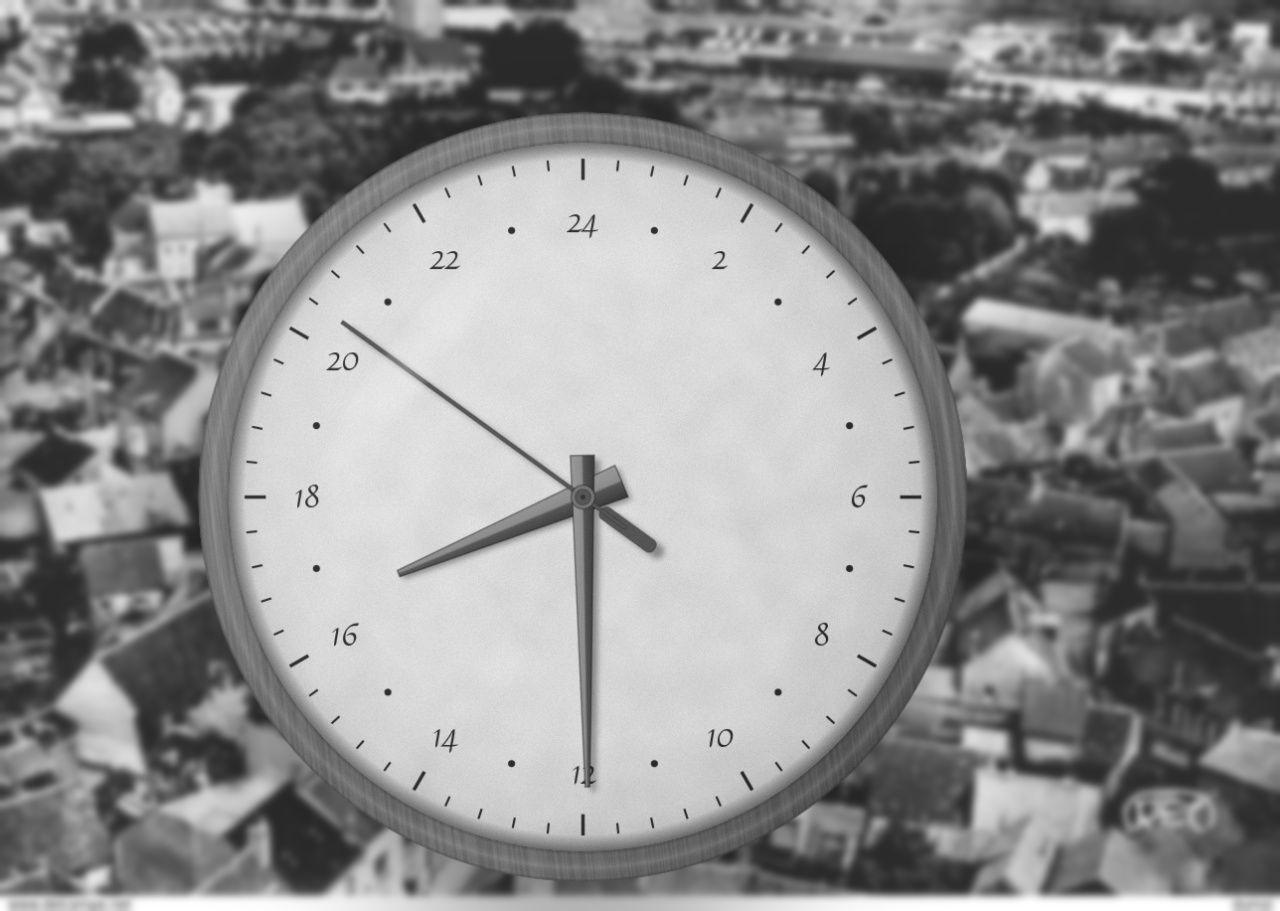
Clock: 16.29.51
